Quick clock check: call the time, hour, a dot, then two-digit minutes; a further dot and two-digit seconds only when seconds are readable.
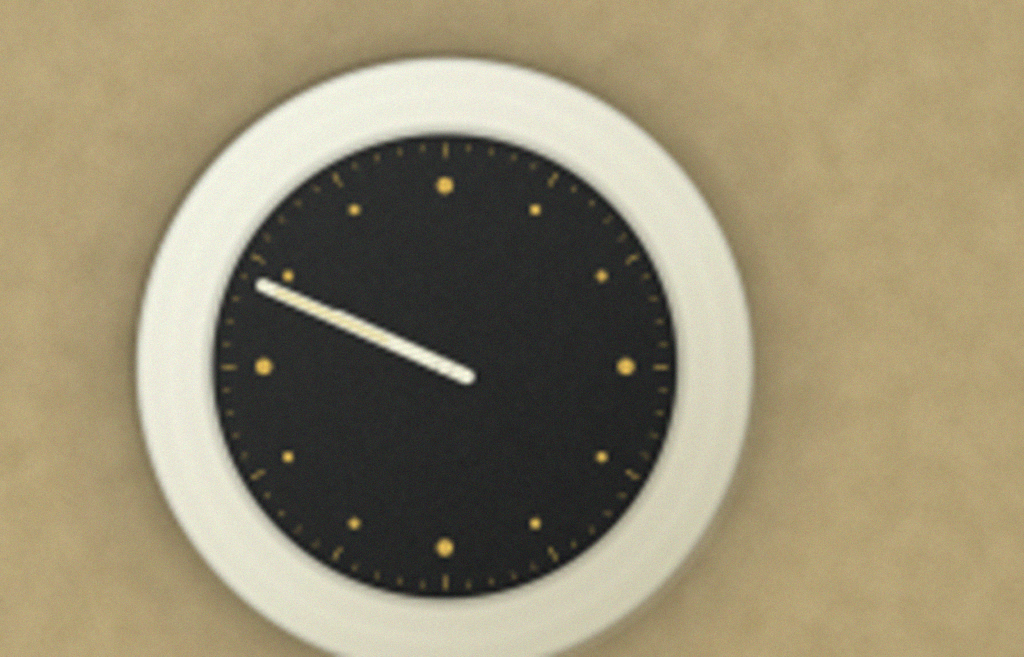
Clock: 9.49
